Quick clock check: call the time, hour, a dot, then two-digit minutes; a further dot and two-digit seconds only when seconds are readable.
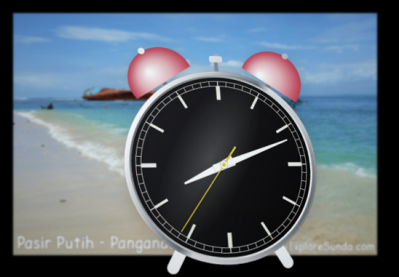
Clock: 8.11.36
